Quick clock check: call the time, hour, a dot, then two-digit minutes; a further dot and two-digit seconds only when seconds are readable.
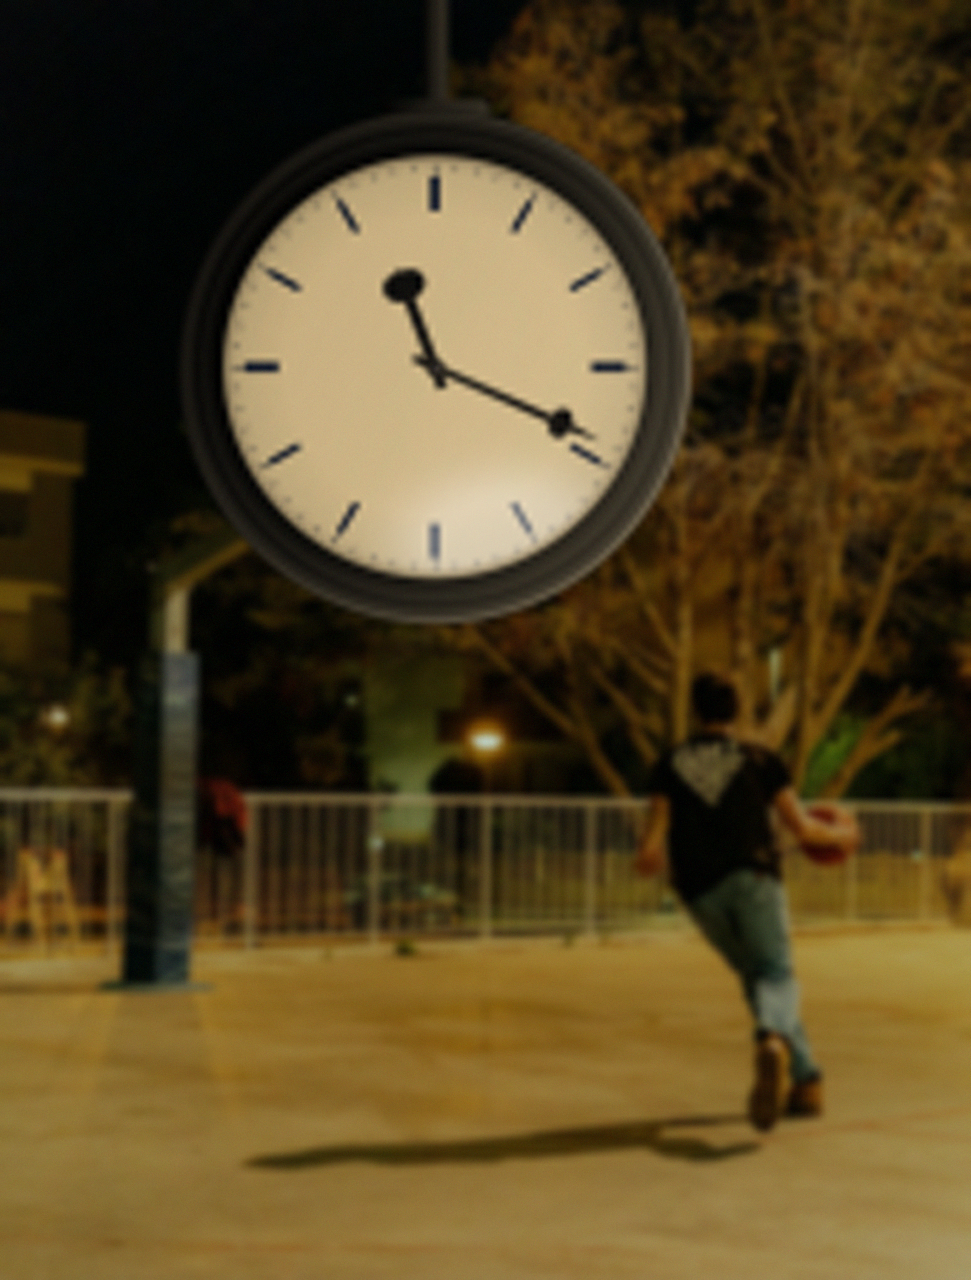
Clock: 11.19
